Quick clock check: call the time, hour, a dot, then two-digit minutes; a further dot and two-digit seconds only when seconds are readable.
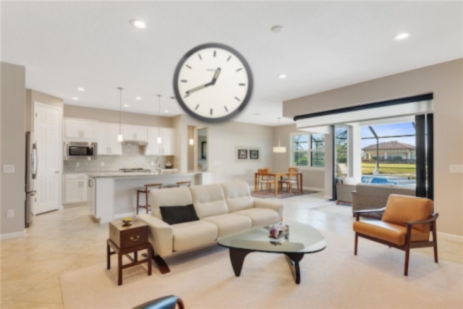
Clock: 12.41
